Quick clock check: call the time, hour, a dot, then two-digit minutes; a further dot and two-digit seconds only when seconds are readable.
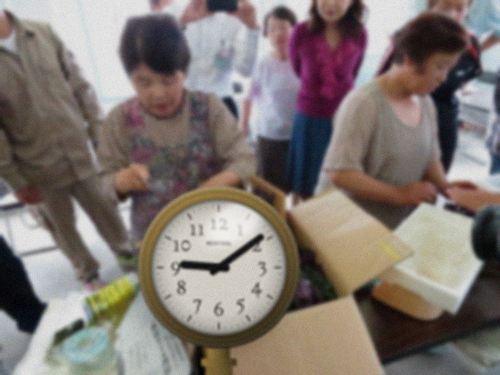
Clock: 9.09
